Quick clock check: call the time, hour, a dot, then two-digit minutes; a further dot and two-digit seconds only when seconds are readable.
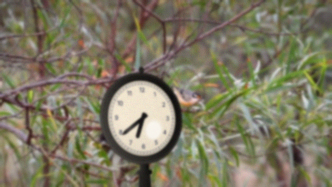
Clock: 6.39
